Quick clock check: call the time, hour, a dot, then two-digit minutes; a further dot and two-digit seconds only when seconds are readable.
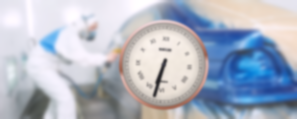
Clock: 6.32
